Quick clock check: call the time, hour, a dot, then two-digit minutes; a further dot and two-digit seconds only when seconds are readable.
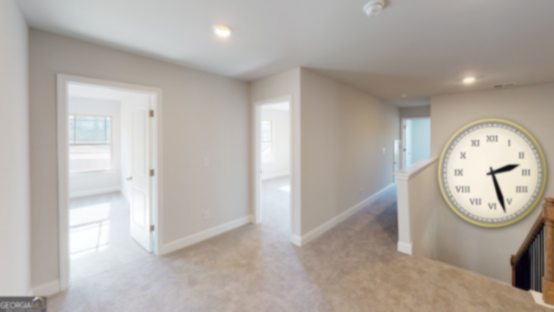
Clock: 2.27
